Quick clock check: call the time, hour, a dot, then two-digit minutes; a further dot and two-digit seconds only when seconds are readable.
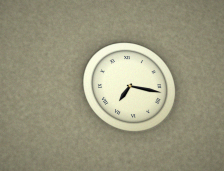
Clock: 7.17
